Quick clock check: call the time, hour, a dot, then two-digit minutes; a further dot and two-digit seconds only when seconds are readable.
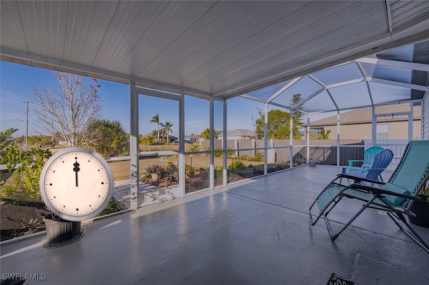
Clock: 12.00
